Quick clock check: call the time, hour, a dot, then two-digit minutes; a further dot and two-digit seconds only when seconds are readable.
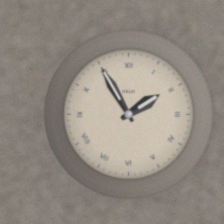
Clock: 1.55
